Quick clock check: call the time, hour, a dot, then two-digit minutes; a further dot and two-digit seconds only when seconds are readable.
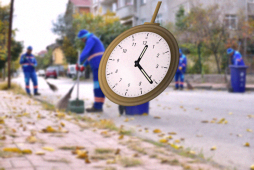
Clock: 12.21
